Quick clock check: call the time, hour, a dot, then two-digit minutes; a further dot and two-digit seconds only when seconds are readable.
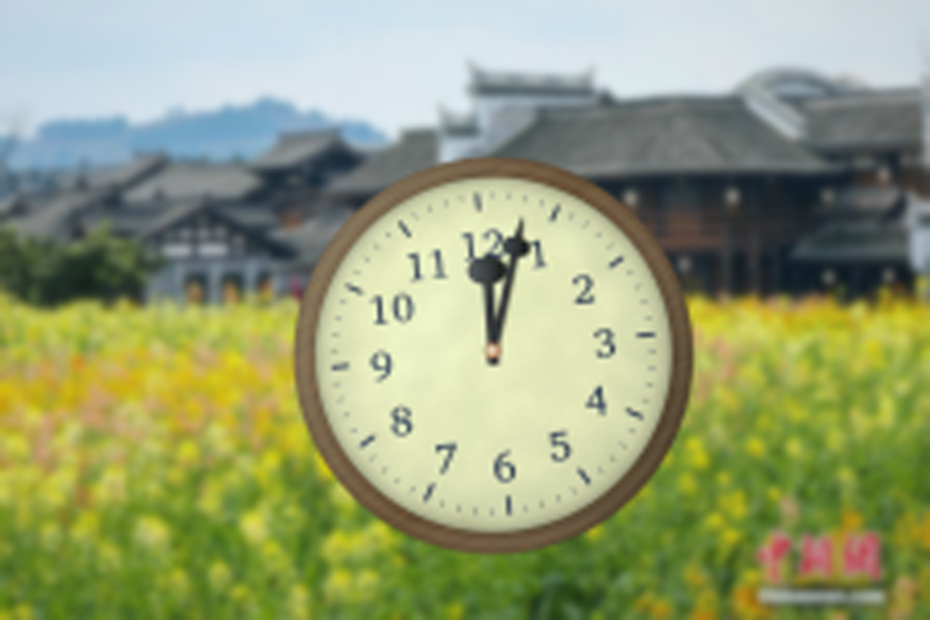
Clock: 12.03
